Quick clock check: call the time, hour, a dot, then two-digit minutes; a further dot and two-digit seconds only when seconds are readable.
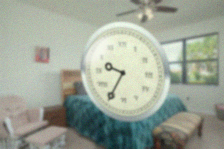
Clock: 9.35
